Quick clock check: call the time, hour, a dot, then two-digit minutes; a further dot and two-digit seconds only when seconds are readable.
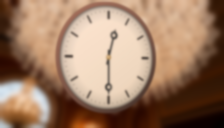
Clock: 12.30
